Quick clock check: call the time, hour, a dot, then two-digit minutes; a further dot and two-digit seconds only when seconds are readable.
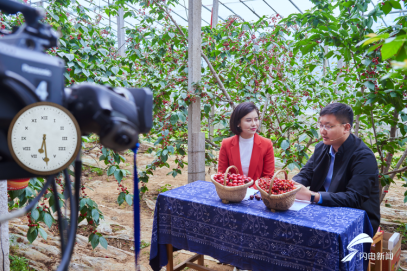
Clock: 6.29
